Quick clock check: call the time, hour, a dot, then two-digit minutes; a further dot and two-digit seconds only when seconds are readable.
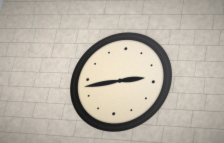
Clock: 2.43
